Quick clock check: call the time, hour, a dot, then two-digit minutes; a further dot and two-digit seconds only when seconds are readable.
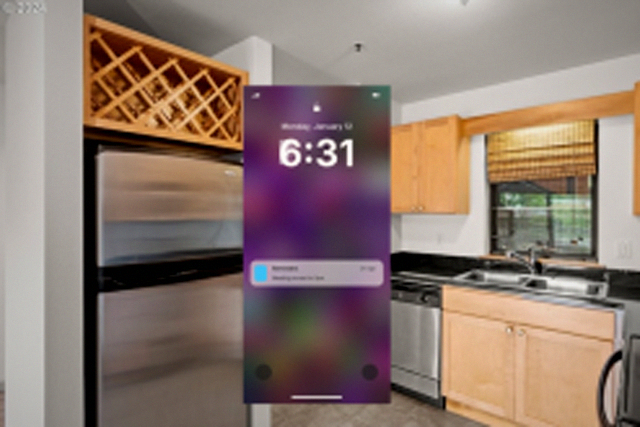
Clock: 6.31
